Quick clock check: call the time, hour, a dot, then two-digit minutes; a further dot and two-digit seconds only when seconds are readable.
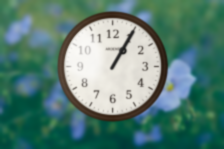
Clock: 1.05
